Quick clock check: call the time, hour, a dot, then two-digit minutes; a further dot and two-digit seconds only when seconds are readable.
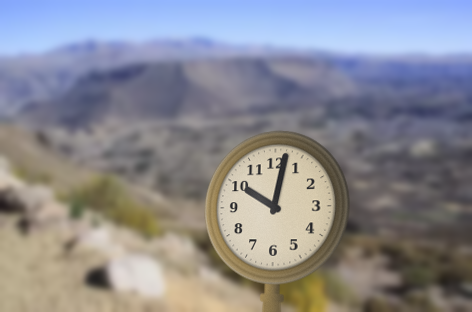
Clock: 10.02
